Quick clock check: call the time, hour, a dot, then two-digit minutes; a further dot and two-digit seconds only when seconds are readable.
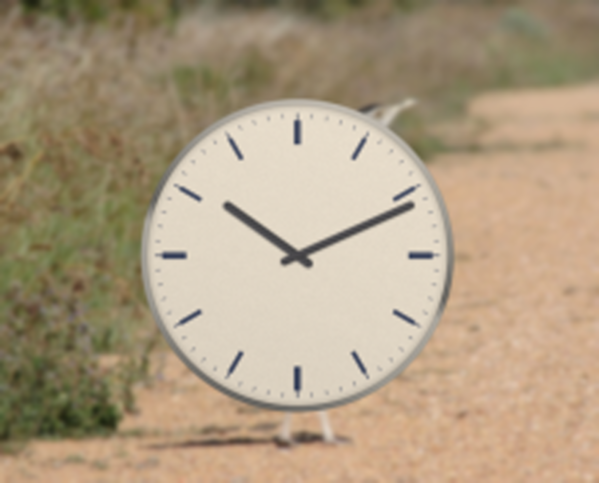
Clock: 10.11
